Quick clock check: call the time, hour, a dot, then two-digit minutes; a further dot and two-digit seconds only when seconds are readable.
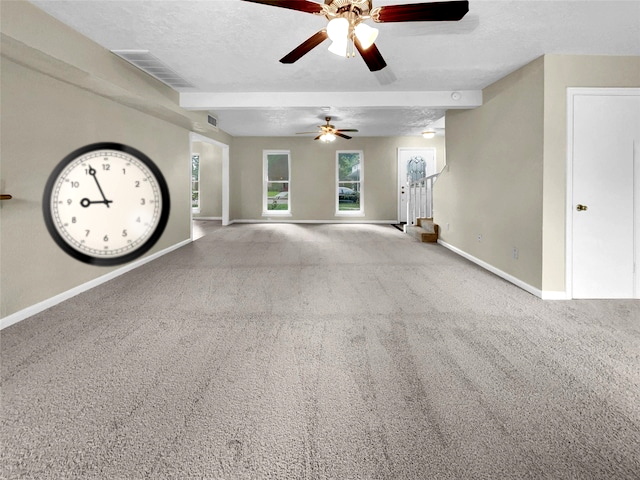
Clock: 8.56
